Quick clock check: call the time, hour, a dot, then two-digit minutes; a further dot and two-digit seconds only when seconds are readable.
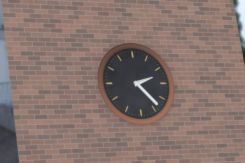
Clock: 2.23
